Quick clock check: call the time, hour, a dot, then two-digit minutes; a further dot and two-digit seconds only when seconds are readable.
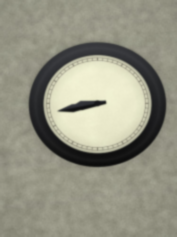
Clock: 8.43
